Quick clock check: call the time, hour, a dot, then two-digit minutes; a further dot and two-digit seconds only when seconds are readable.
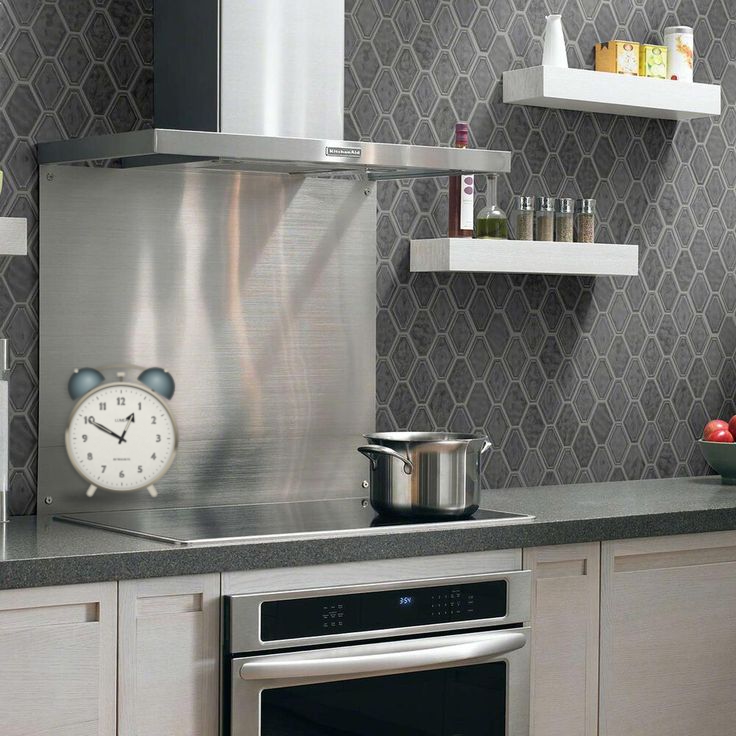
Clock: 12.50
